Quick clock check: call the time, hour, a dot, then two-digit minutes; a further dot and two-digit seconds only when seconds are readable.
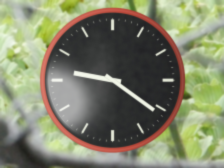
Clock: 9.21
